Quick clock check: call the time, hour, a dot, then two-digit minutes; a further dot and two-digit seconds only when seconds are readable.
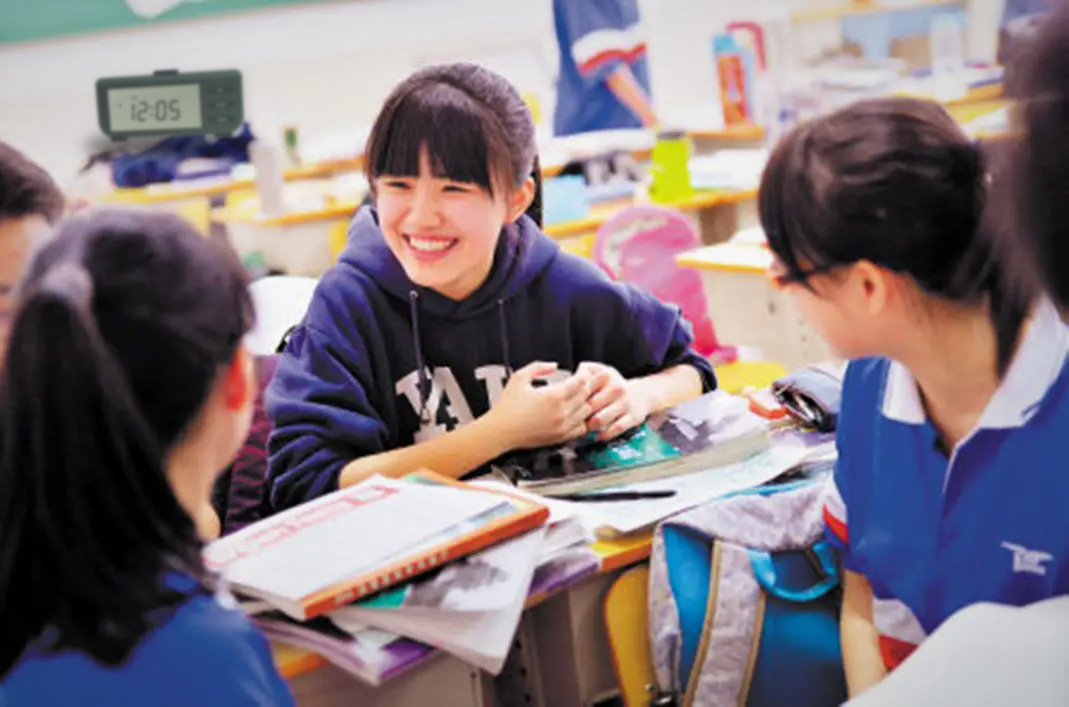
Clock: 12.05
